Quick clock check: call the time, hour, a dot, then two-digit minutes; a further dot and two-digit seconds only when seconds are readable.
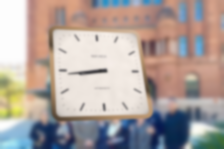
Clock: 8.44
